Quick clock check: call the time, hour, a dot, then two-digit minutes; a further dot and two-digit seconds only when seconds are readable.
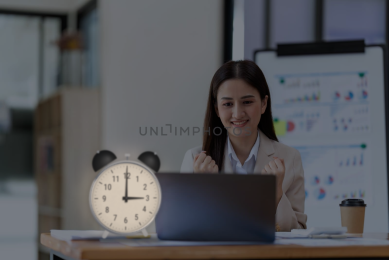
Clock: 3.00
